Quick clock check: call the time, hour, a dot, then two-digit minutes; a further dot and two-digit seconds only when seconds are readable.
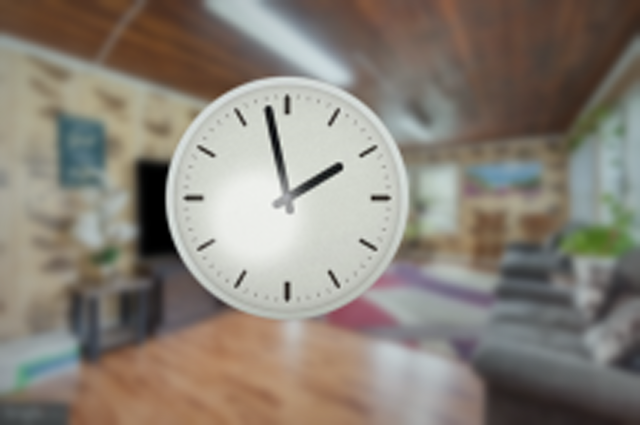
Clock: 1.58
